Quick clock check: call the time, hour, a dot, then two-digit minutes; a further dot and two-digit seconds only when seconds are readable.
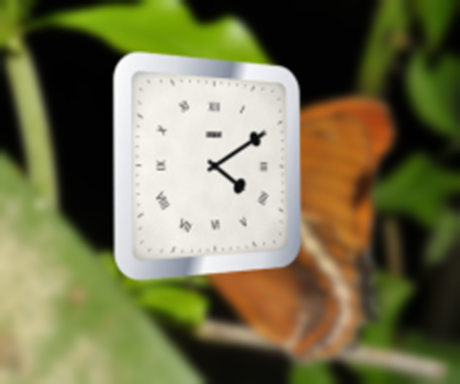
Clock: 4.10
